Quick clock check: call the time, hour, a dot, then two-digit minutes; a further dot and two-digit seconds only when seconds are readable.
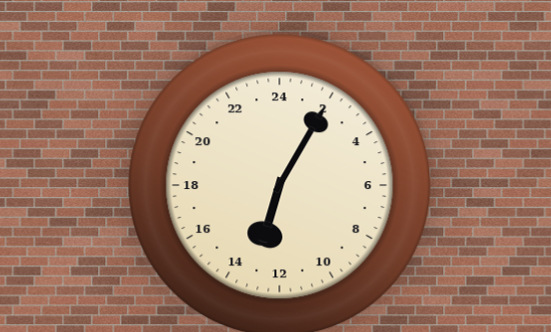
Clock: 13.05
